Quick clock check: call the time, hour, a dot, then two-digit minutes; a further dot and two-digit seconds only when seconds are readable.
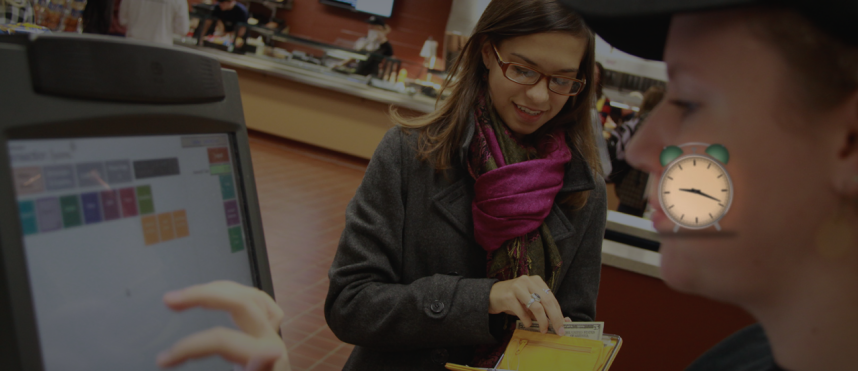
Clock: 9.19
